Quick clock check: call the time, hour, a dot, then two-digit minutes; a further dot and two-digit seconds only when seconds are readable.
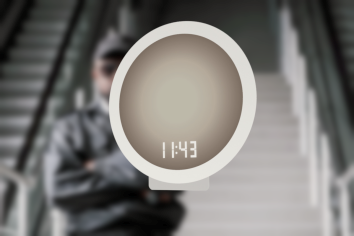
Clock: 11.43
